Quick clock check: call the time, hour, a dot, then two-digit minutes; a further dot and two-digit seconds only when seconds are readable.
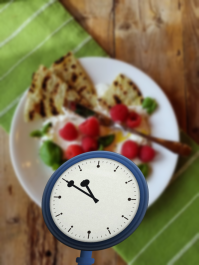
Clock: 10.50
